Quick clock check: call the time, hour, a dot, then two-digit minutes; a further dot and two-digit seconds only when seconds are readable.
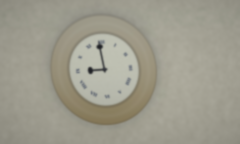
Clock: 8.59
